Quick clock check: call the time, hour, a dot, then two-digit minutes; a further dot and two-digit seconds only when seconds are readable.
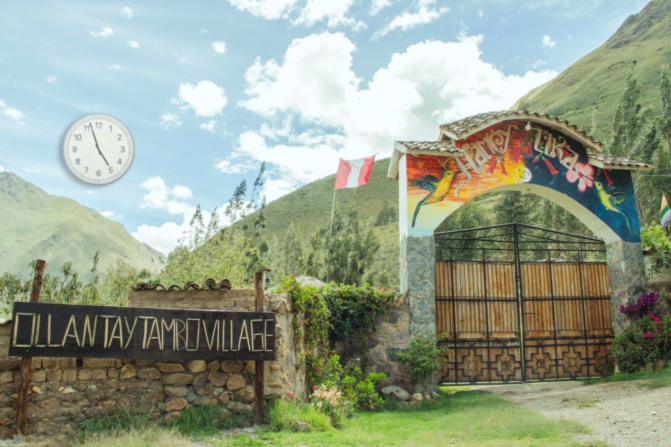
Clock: 4.57
